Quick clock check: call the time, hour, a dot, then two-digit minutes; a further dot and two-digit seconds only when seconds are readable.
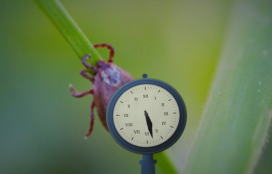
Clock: 5.28
